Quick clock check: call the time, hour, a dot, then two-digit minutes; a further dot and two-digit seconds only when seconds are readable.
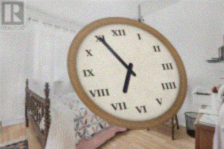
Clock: 6.55
